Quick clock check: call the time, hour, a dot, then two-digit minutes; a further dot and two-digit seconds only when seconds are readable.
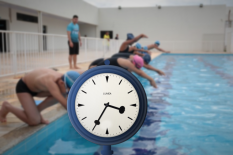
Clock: 3.35
